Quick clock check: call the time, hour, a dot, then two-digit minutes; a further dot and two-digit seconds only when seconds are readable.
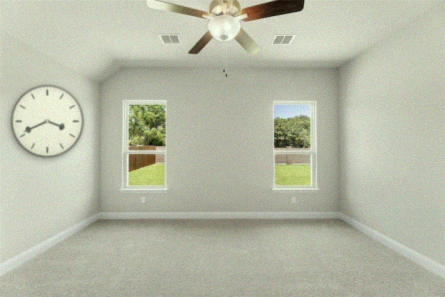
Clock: 3.41
